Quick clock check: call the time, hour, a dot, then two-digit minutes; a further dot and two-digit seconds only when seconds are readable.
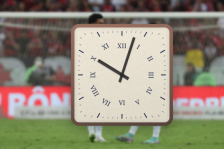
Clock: 10.03
